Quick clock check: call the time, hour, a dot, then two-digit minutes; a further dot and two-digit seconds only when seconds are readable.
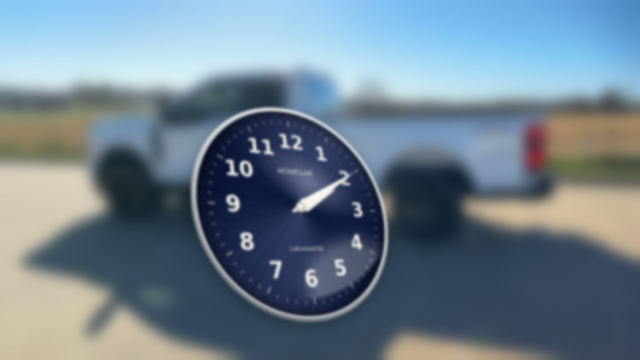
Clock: 2.10
